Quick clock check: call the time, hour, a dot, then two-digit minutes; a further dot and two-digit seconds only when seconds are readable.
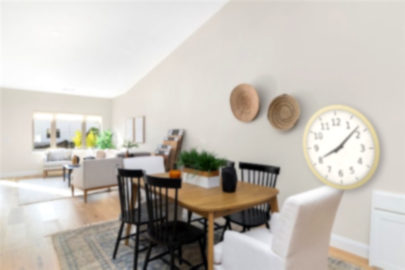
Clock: 8.08
